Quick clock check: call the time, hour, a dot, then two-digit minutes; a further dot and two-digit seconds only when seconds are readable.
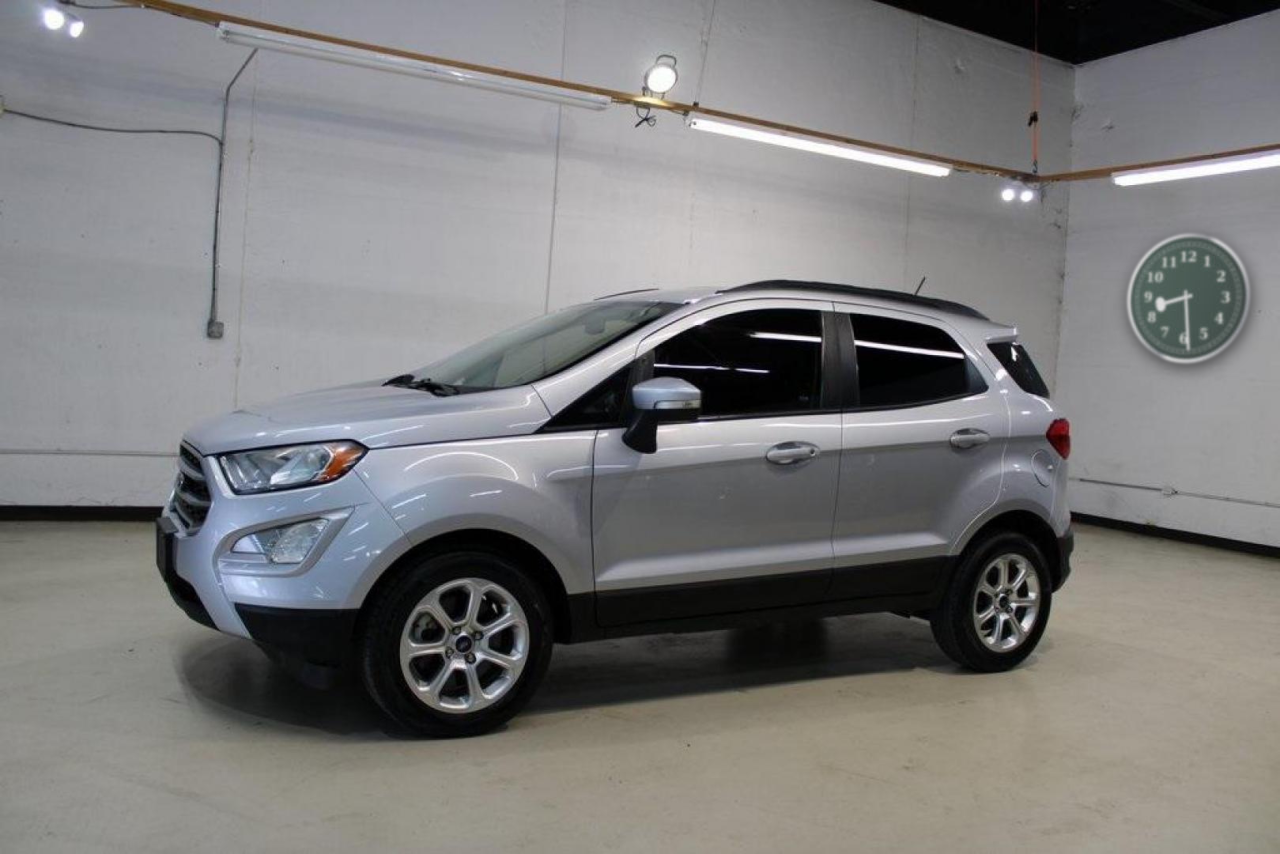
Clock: 8.29
